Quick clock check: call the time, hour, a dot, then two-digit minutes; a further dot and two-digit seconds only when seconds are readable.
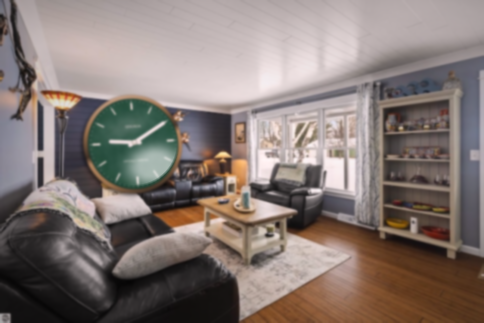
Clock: 9.10
